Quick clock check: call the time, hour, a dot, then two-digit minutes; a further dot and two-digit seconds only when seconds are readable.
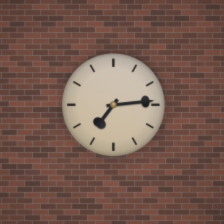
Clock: 7.14
